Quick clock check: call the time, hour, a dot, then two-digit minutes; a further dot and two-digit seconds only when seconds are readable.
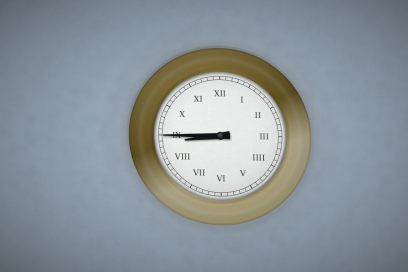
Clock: 8.45
